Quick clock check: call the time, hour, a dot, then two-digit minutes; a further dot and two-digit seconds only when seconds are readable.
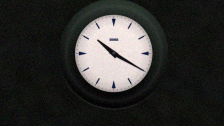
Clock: 10.20
